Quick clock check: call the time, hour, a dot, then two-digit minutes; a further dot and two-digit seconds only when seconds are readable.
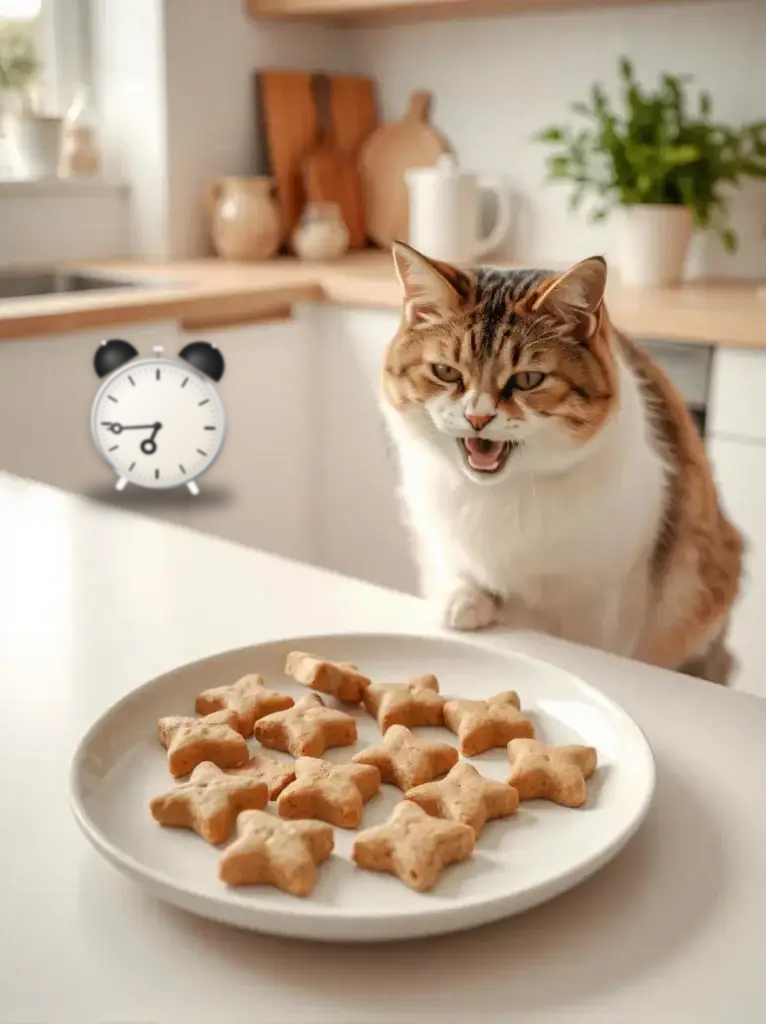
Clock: 6.44
